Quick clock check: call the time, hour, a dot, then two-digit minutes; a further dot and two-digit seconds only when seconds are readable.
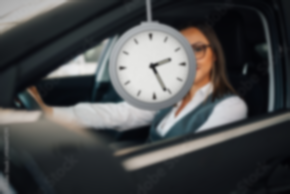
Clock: 2.26
